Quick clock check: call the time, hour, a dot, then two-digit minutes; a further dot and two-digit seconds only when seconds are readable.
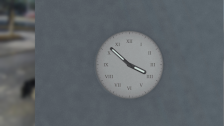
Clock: 3.52
